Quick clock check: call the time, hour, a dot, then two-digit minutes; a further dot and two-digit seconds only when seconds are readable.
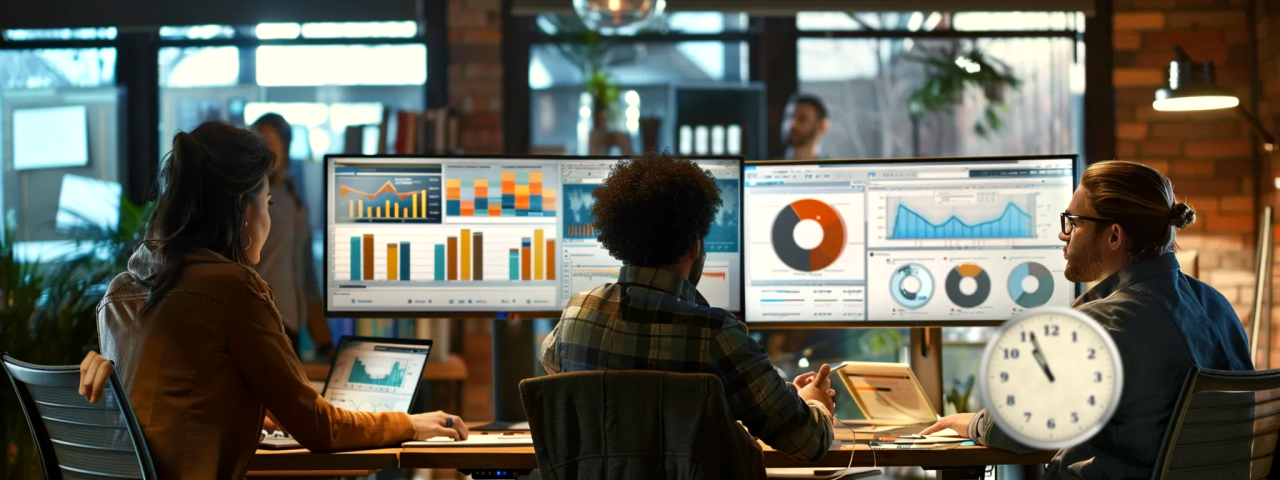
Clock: 10.56
